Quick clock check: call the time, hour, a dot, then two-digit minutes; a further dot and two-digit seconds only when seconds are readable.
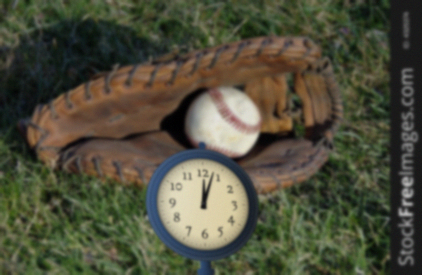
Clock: 12.03
